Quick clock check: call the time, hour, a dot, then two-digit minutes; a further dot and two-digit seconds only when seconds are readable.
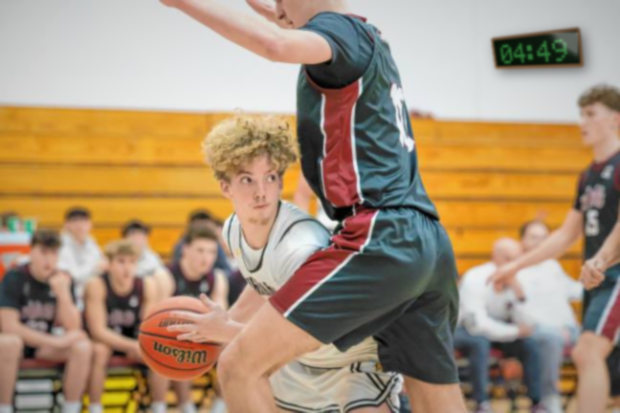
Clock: 4.49
